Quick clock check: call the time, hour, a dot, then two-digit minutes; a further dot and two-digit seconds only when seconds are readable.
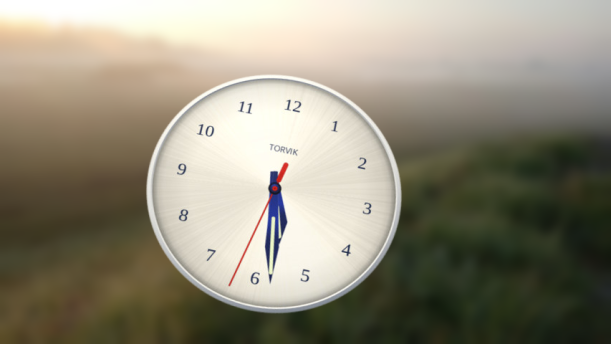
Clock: 5.28.32
